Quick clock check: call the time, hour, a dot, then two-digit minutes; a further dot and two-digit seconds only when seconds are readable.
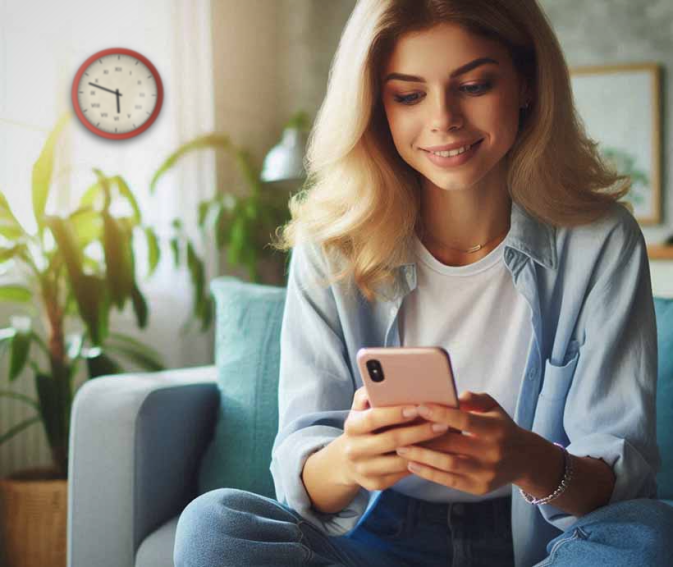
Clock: 5.48
